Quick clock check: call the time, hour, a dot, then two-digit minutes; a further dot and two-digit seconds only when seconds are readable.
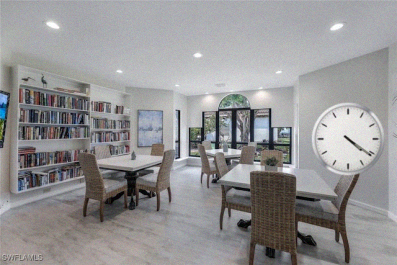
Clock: 4.21
